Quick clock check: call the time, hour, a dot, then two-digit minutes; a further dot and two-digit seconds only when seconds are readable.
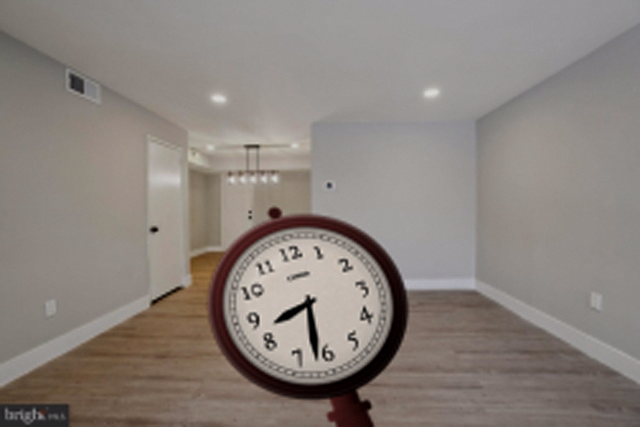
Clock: 8.32
